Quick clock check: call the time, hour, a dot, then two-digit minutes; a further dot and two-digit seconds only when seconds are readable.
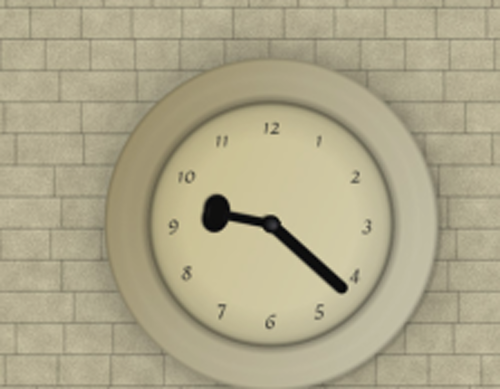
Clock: 9.22
